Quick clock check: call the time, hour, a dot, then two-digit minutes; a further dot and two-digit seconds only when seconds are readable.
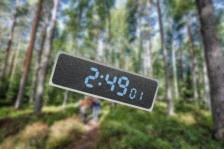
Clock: 2.49.01
